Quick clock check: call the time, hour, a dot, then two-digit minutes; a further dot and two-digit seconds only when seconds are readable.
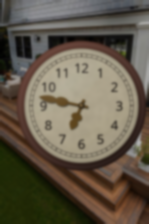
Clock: 6.47
